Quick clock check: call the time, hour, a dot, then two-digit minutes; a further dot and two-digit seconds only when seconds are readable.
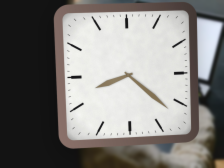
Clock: 8.22
